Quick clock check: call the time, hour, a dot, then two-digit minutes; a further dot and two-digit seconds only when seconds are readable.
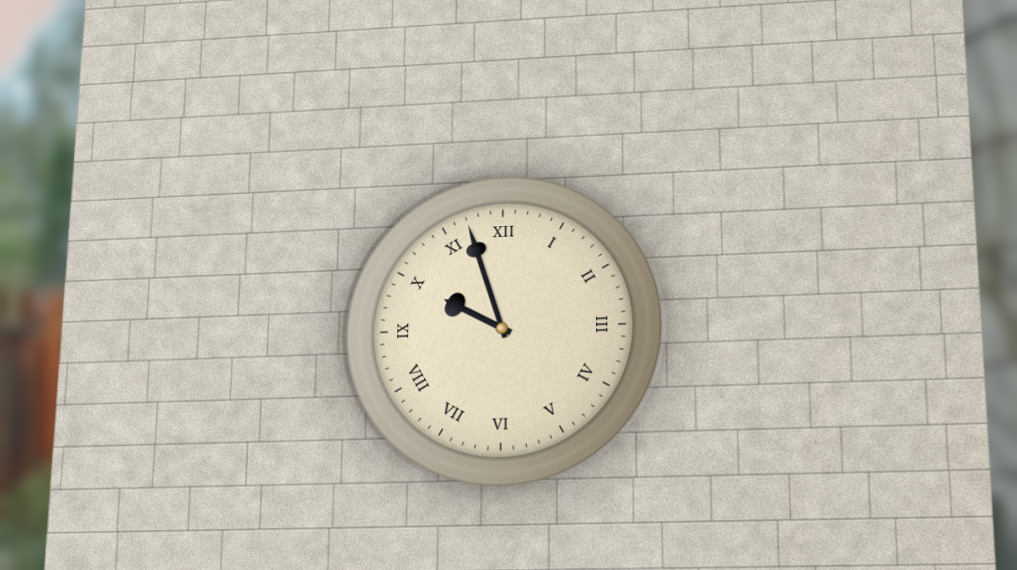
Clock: 9.57
